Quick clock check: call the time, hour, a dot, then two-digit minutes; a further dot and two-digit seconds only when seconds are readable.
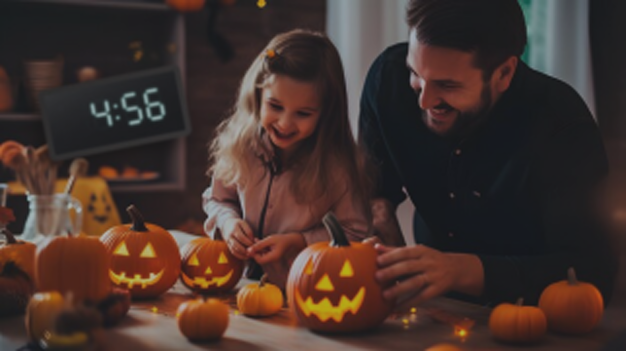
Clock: 4.56
